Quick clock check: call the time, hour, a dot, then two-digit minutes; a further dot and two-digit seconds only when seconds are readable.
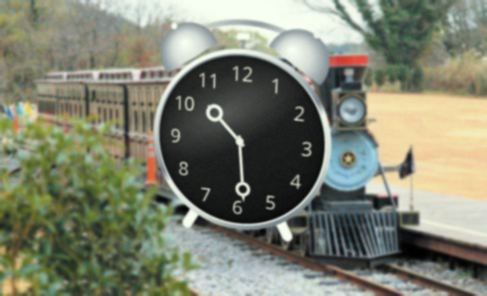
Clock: 10.29
